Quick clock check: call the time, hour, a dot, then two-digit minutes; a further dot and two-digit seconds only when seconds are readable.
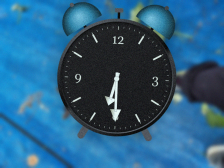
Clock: 6.30
